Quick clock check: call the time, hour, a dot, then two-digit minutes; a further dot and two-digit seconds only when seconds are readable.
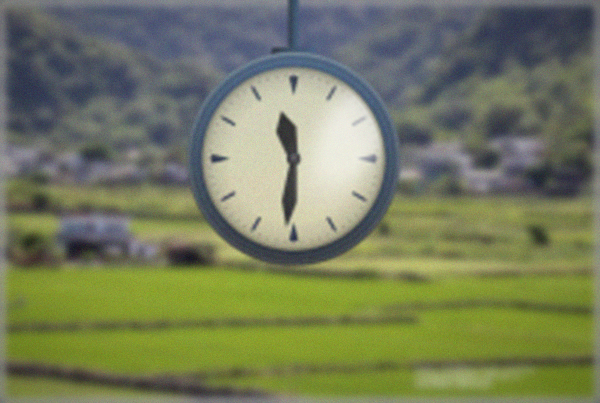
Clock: 11.31
